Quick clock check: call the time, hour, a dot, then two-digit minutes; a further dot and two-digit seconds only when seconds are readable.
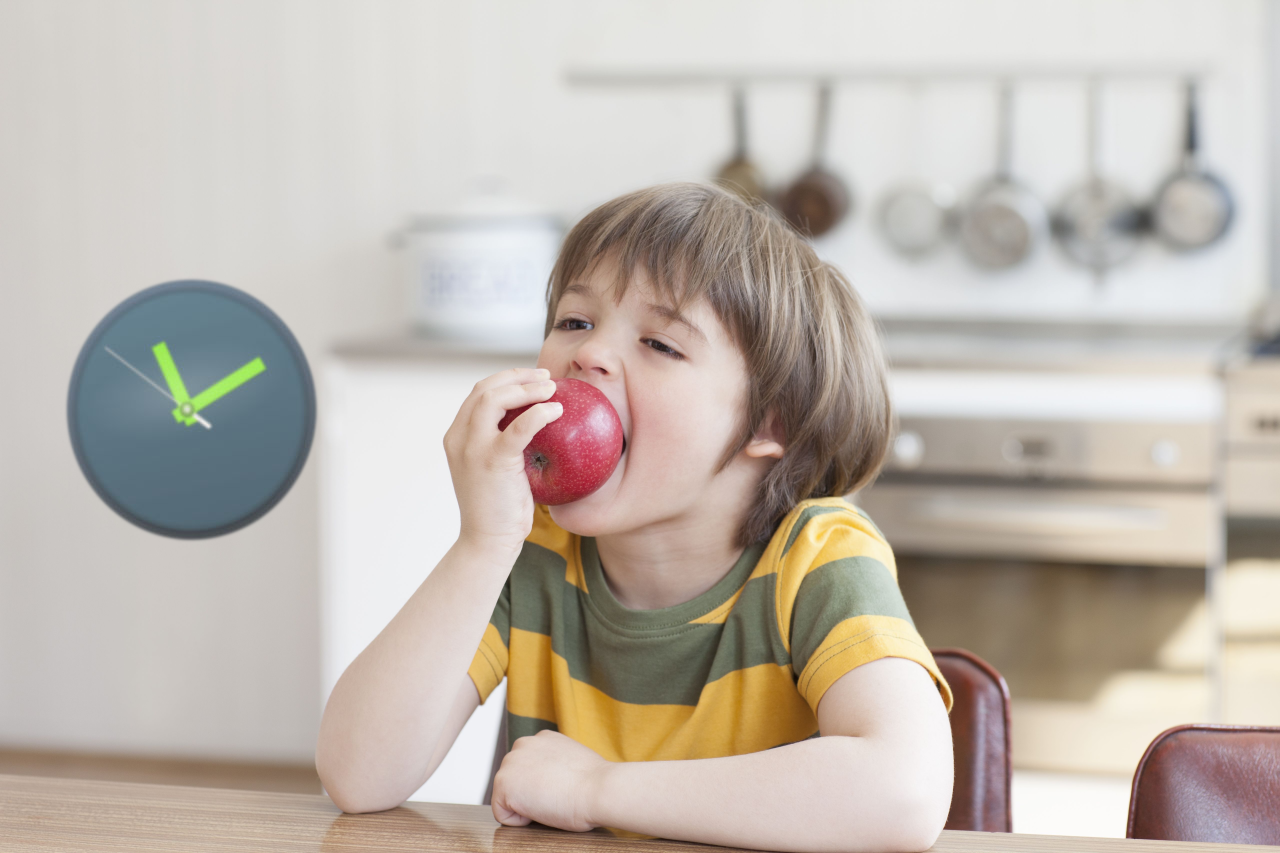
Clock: 11.09.51
